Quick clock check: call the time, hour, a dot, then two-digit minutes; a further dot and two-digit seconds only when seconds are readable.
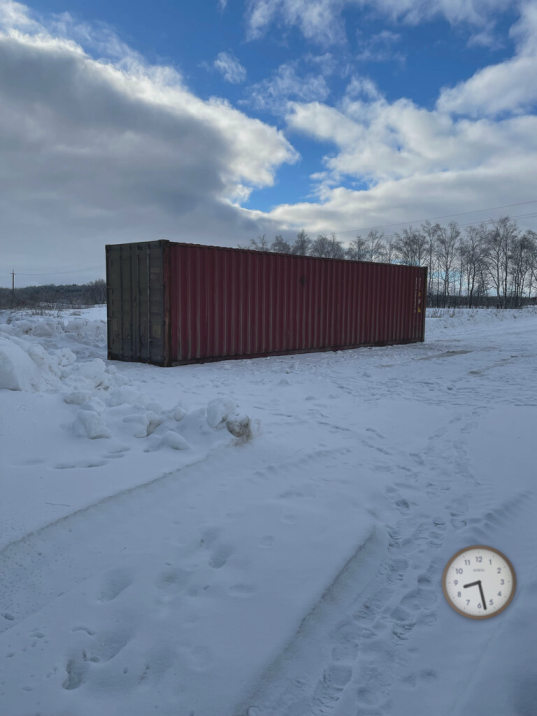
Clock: 8.28
